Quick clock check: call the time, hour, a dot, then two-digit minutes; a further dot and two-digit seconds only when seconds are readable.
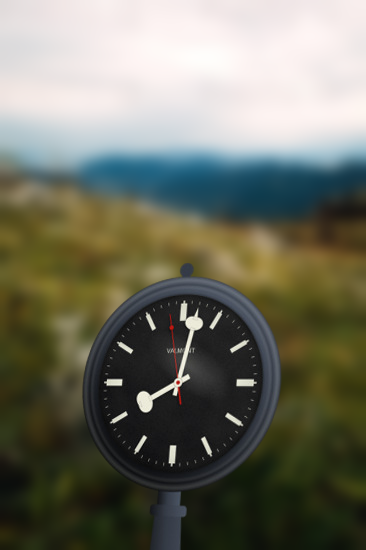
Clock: 8.01.58
